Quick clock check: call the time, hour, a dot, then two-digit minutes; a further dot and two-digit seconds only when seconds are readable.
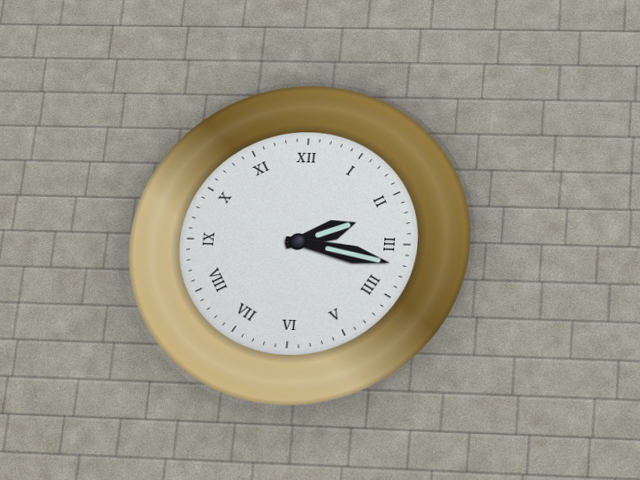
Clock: 2.17
